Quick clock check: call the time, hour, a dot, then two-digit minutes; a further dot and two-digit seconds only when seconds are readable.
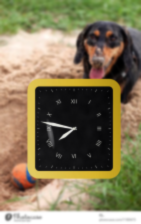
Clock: 7.47
